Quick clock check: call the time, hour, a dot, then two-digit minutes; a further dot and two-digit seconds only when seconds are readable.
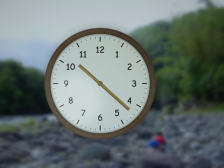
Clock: 10.22
